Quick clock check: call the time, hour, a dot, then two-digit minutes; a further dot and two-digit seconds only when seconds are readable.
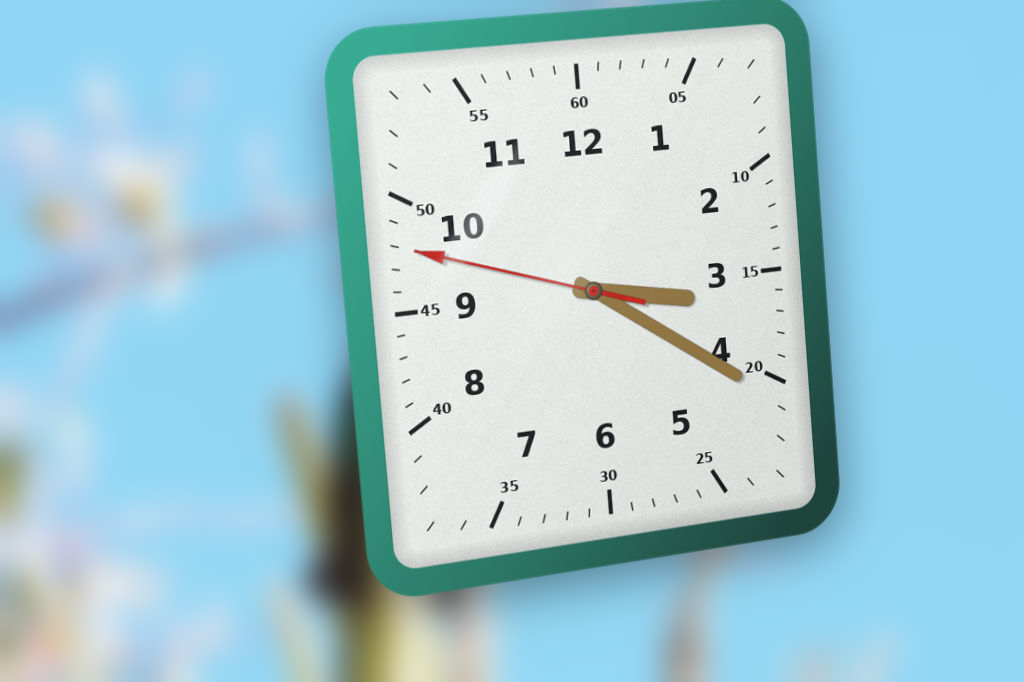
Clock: 3.20.48
